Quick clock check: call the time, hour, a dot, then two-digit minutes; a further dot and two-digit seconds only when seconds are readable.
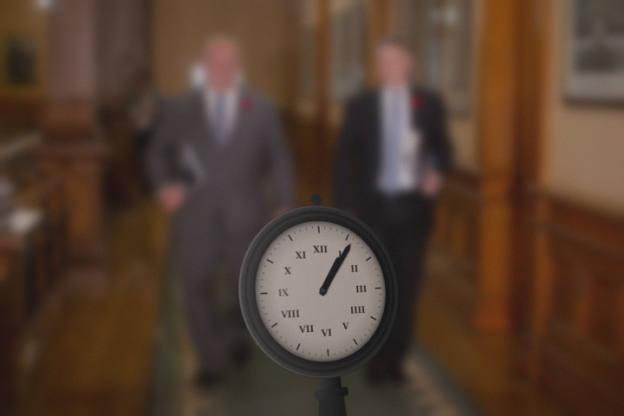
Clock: 1.06
